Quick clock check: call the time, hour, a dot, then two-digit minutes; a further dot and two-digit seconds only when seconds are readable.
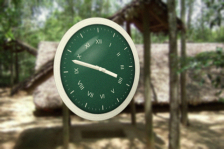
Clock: 3.48
